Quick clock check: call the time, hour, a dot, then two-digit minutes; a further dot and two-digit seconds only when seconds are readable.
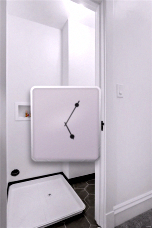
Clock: 5.05
